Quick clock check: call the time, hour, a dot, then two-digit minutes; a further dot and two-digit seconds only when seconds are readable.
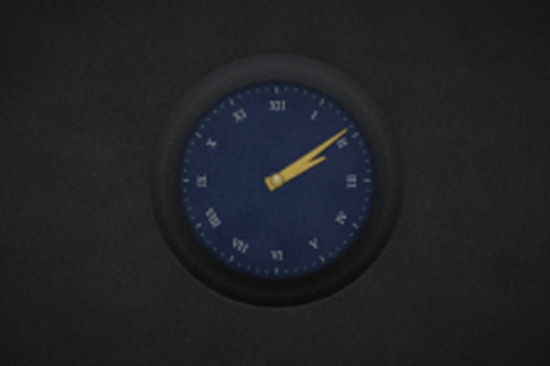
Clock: 2.09
